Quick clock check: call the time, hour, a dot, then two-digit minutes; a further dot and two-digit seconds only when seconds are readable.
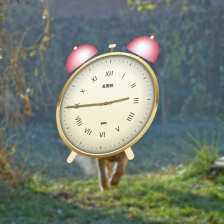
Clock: 2.45
